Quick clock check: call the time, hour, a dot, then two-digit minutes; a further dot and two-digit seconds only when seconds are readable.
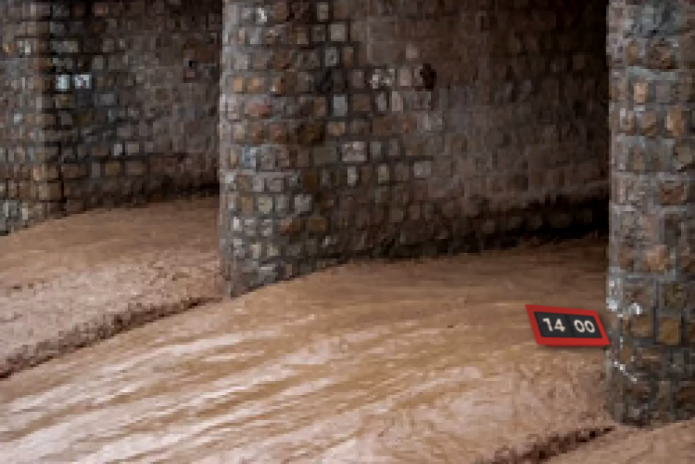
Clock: 14.00
